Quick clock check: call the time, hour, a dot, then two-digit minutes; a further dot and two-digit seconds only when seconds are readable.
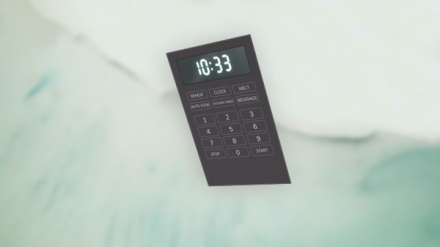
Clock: 10.33
